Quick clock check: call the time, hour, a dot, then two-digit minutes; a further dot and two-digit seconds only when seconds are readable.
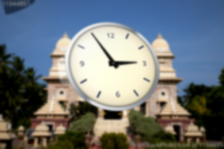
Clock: 2.55
